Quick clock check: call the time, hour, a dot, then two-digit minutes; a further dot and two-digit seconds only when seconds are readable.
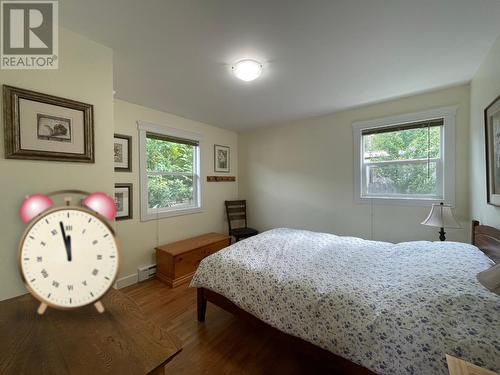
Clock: 11.58
